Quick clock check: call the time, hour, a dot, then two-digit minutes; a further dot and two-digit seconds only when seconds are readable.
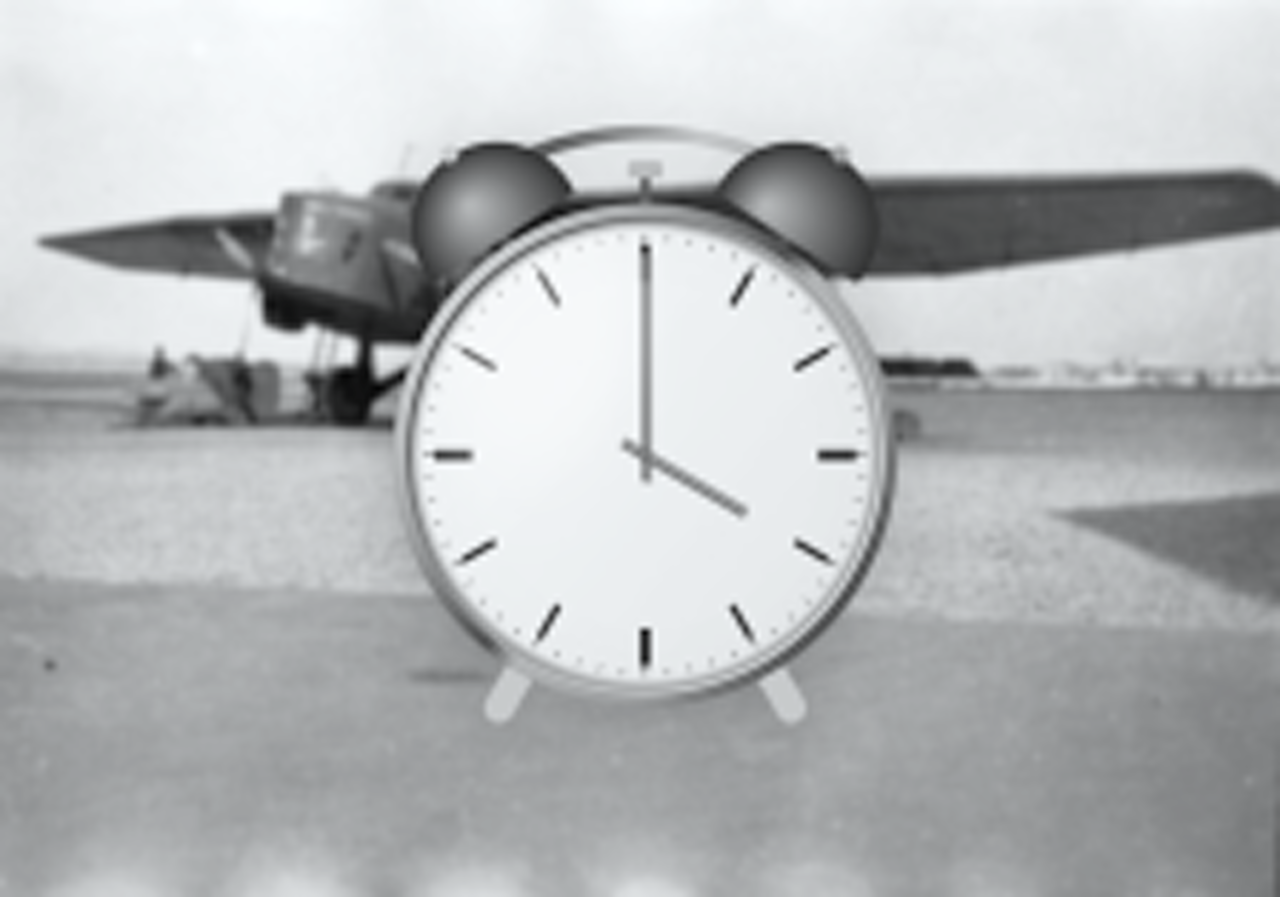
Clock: 4.00
